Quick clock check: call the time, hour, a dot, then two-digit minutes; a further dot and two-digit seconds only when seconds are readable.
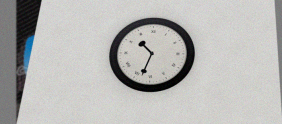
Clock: 10.33
